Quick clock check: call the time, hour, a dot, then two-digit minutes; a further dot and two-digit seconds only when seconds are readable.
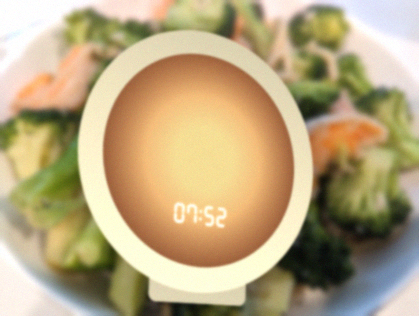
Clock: 7.52
